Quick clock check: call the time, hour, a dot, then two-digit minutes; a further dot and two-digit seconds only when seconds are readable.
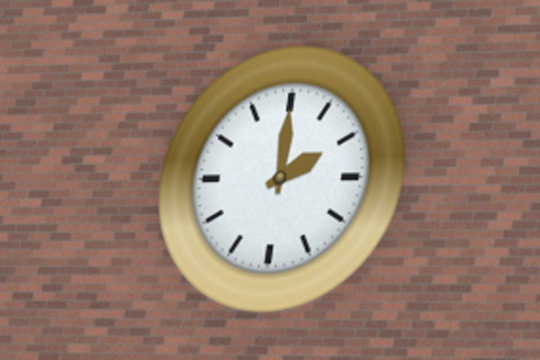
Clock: 2.00
